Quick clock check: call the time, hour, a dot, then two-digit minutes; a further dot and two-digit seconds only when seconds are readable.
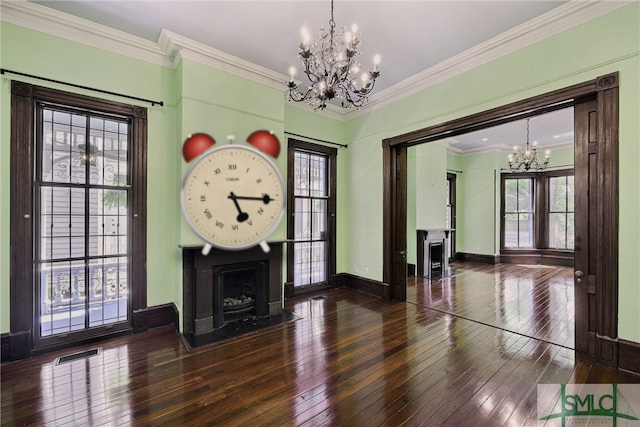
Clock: 5.16
